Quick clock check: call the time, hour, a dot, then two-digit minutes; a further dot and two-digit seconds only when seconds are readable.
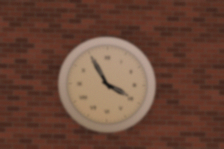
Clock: 3.55
